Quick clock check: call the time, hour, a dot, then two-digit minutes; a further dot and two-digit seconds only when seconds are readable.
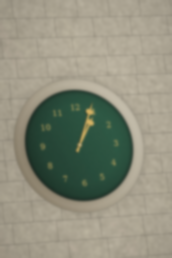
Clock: 1.04
